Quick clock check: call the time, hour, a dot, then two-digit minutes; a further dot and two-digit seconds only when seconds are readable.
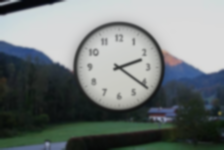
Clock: 2.21
